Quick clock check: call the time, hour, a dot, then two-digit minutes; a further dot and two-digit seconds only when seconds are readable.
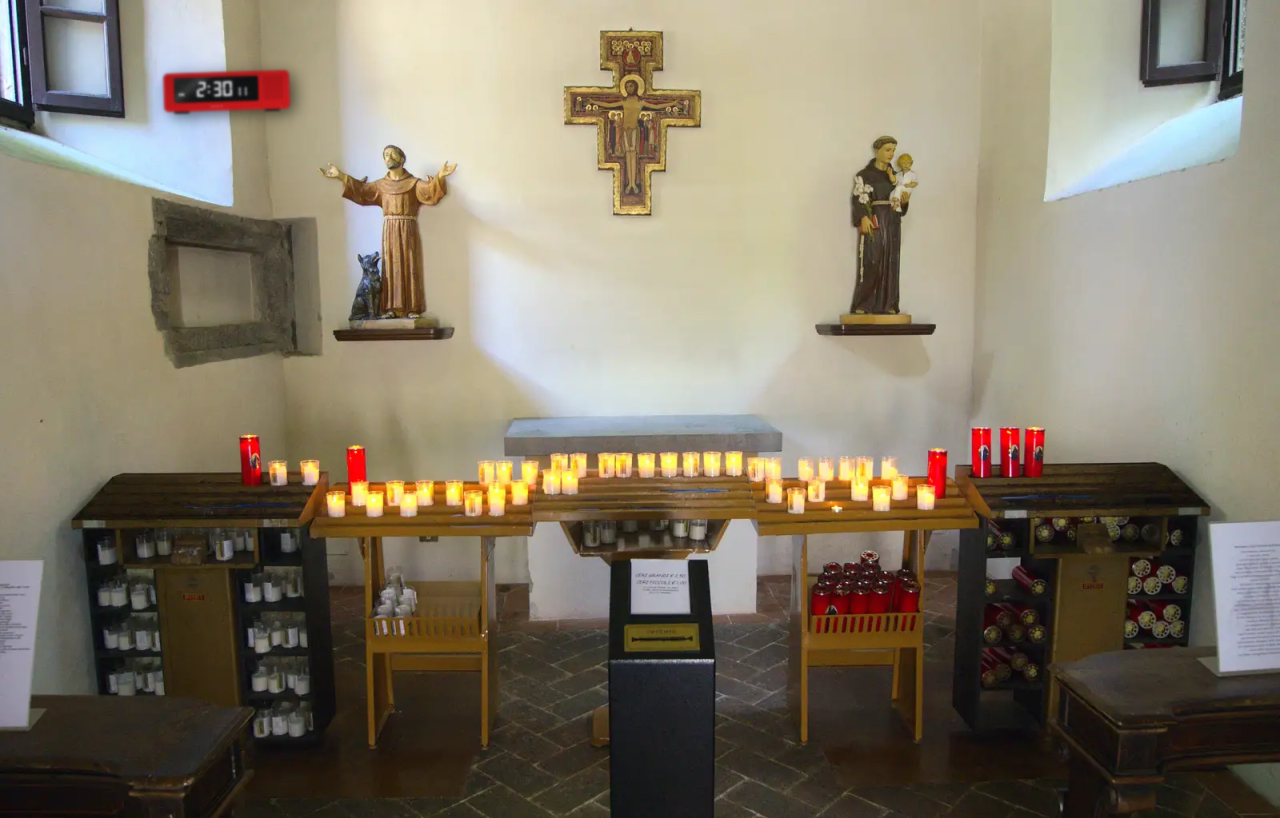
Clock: 2.30
